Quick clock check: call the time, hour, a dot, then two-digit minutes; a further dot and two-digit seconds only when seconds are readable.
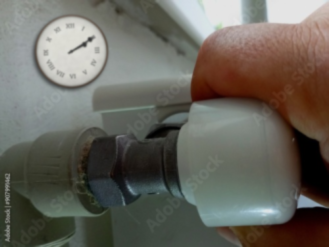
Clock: 2.10
